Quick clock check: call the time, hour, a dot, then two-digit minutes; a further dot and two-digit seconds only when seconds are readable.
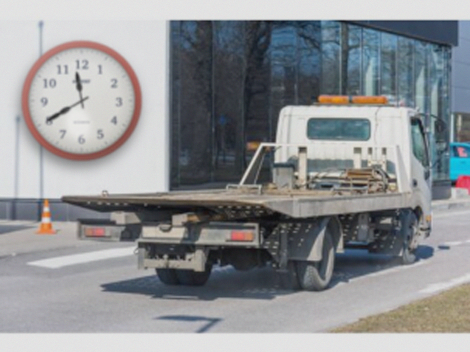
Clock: 11.40
